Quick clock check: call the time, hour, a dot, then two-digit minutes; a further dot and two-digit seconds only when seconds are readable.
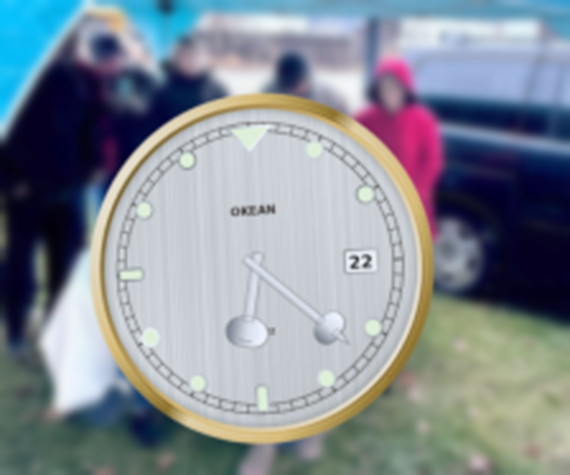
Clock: 6.22
